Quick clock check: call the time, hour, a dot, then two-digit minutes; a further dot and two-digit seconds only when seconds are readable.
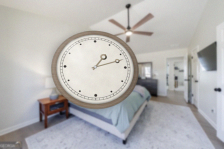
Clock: 1.12
